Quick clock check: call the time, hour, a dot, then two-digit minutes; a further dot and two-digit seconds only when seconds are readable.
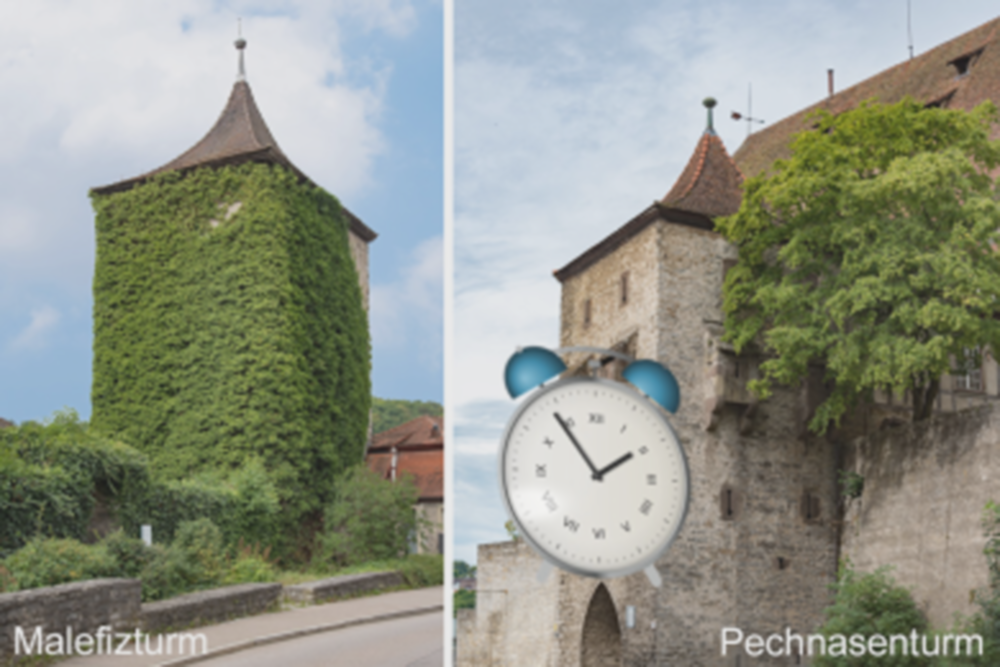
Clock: 1.54
